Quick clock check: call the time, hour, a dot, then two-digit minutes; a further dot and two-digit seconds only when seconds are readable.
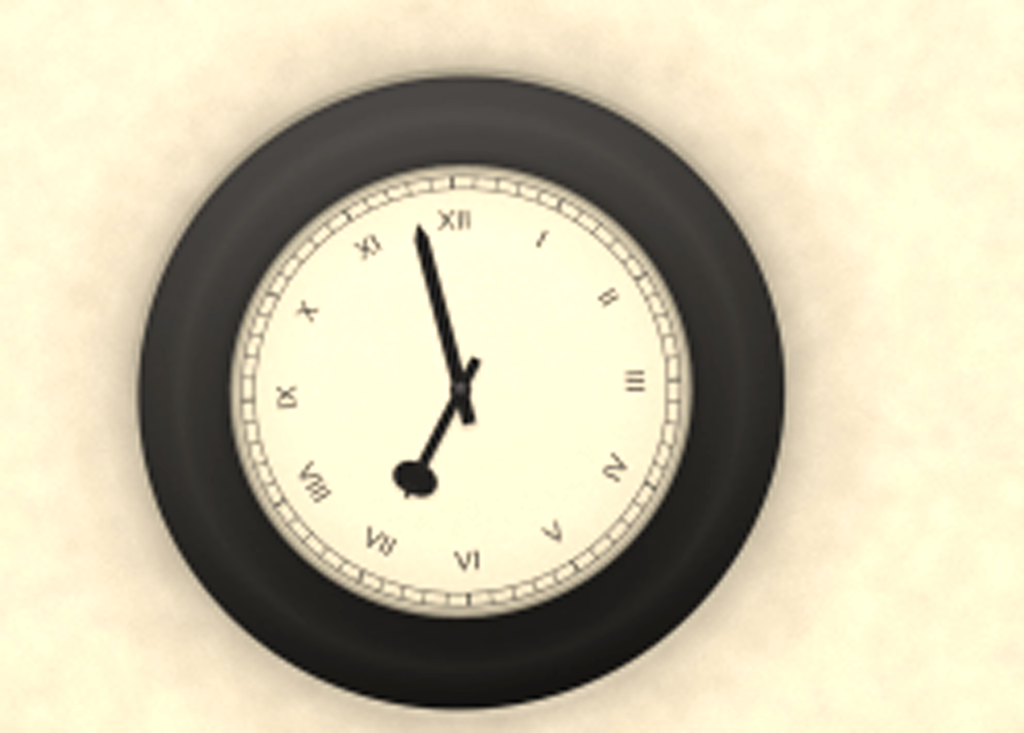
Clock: 6.58
